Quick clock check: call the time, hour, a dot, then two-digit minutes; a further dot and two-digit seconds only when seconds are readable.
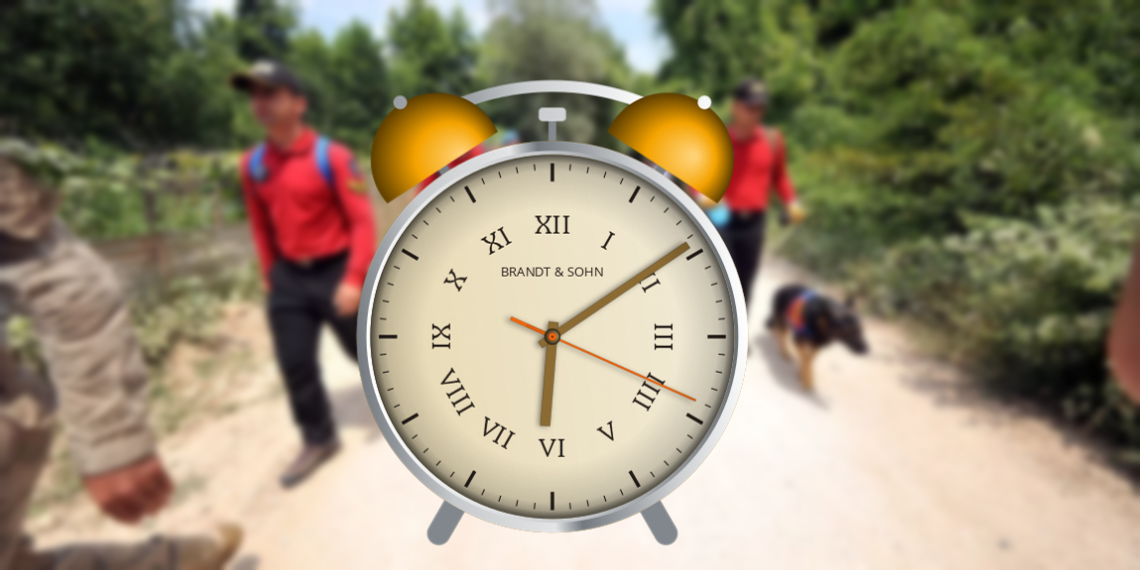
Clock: 6.09.19
